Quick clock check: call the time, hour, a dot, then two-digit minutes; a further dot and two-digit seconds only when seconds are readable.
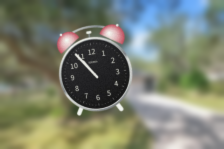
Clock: 10.54
